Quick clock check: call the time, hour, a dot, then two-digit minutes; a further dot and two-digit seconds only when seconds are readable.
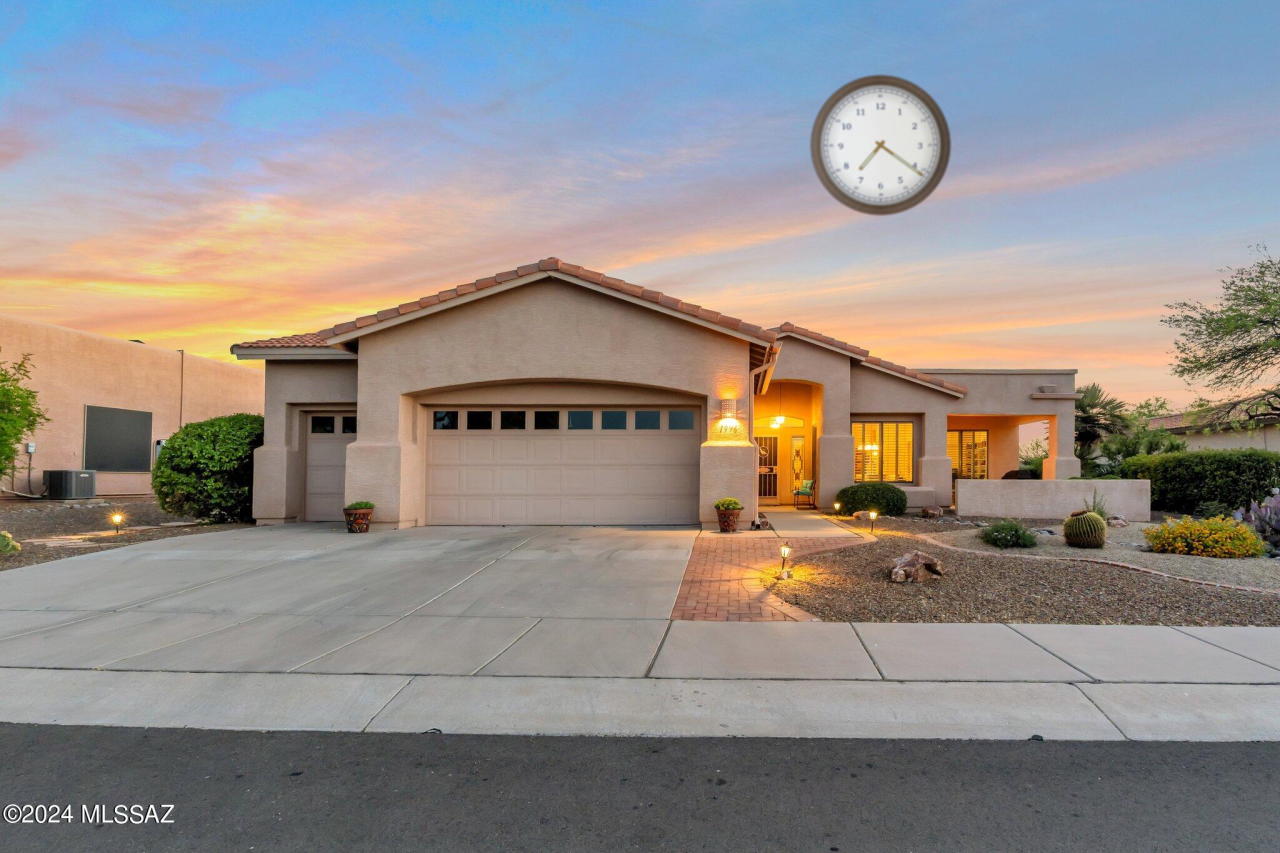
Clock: 7.21
